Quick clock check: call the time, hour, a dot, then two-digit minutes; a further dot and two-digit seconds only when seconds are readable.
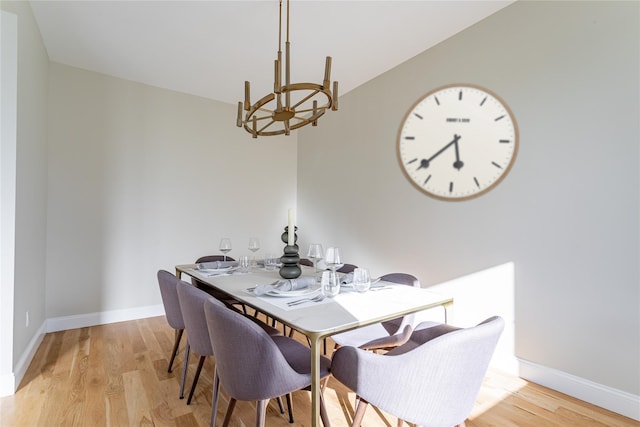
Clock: 5.38
